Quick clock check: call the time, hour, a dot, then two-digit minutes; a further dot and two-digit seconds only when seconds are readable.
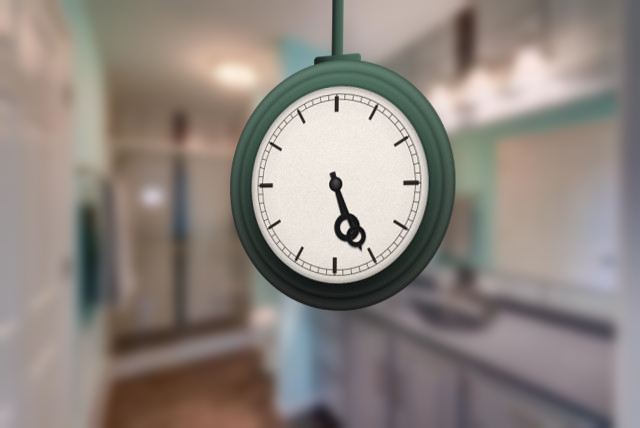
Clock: 5.26
